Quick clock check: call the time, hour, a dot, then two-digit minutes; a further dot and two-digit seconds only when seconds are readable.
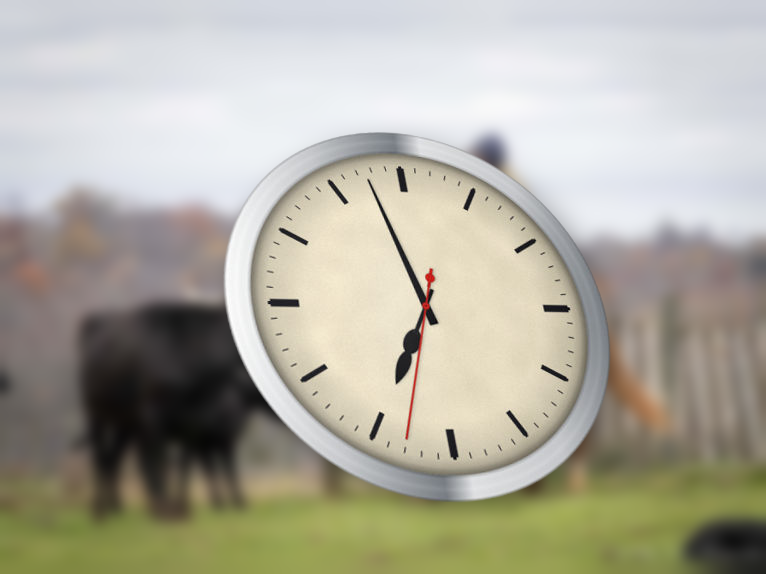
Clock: 6.57.33
